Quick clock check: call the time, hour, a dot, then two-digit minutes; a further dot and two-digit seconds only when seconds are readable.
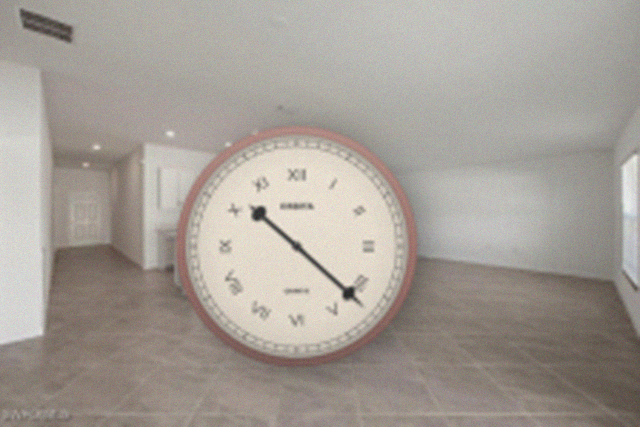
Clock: 10.22
